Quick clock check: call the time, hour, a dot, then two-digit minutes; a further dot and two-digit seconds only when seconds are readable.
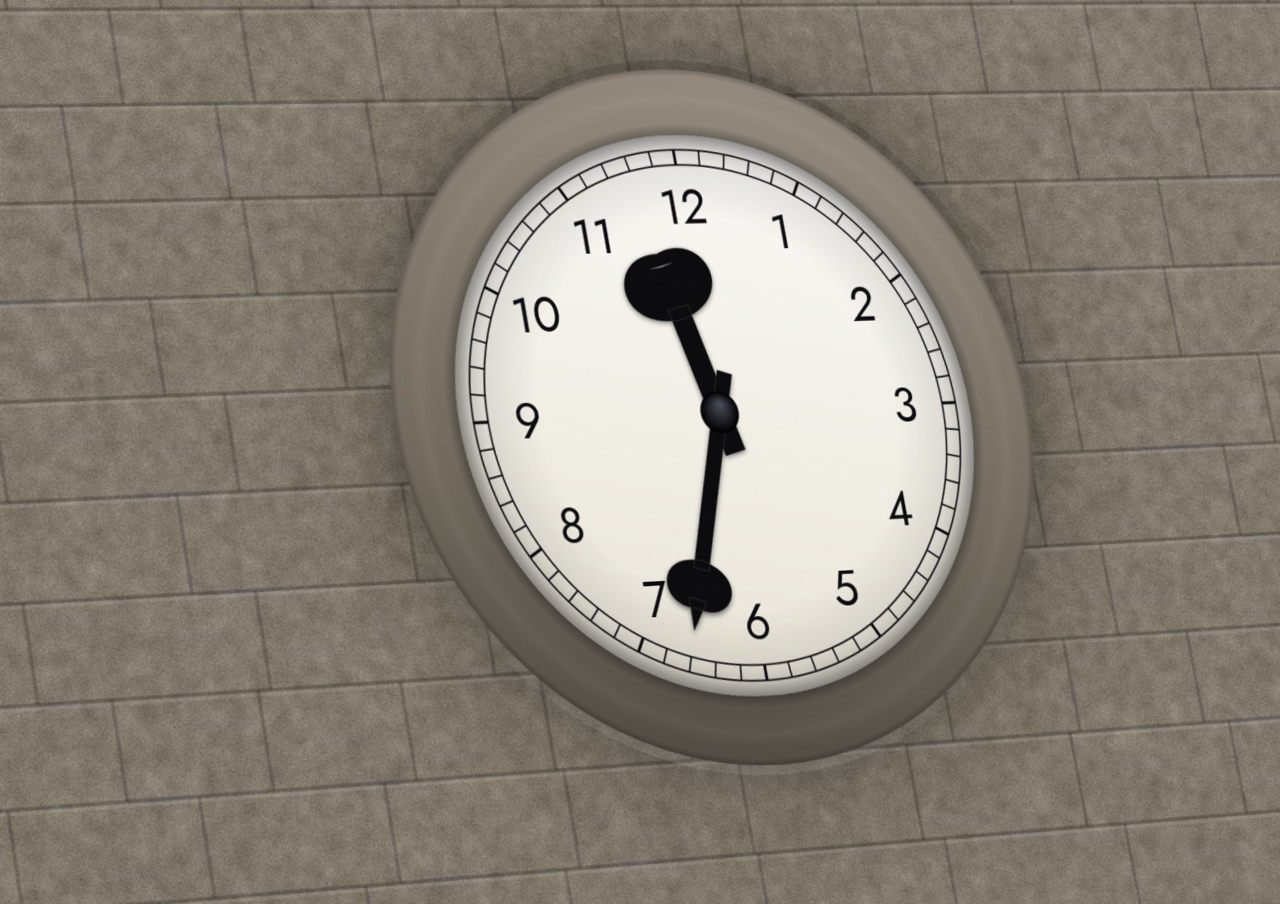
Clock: 11.33
